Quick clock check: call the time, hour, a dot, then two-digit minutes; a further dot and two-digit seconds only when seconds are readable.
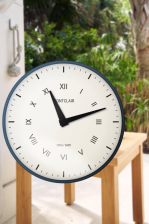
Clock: 11.12
